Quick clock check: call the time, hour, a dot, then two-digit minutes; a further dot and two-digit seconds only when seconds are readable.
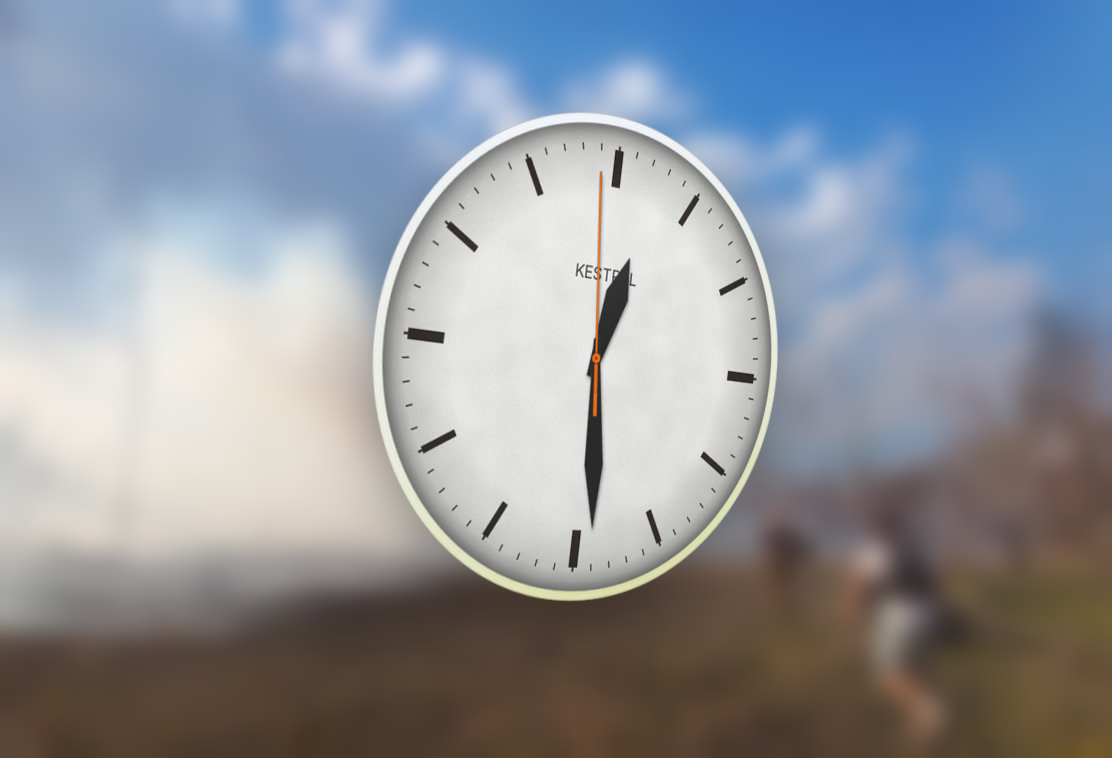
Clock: 12.28.59
